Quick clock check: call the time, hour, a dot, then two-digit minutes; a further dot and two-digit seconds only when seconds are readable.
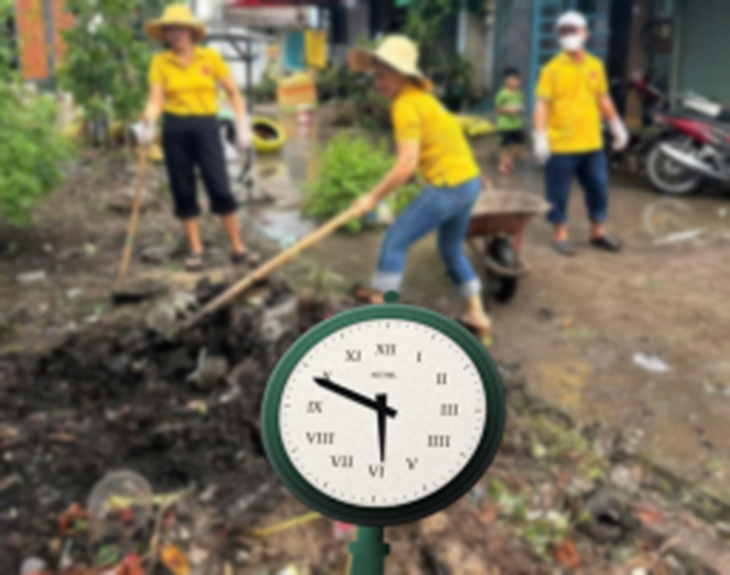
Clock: 5.49
